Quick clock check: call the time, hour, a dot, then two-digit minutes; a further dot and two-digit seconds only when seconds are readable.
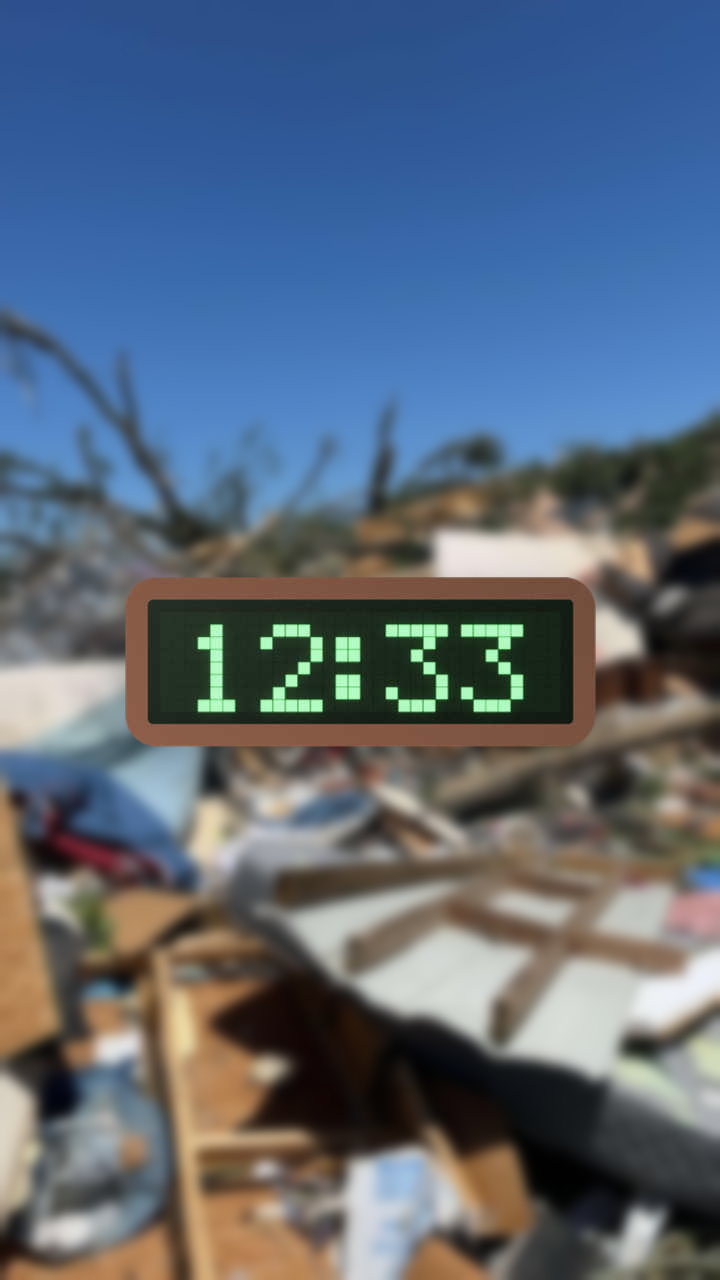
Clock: 12.33
